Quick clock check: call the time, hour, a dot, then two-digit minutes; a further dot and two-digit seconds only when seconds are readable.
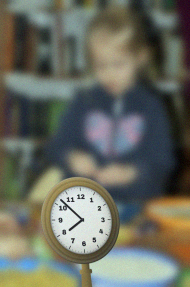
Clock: 7.52
